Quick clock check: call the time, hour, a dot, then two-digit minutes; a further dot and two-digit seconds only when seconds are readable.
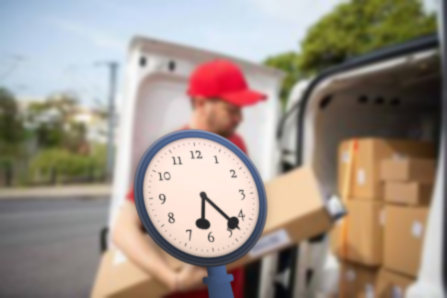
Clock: 6.23
